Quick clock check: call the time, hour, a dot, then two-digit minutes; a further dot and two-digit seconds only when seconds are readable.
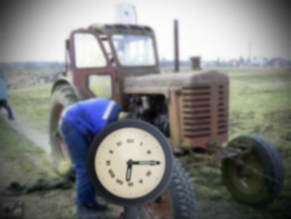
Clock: 6.15
